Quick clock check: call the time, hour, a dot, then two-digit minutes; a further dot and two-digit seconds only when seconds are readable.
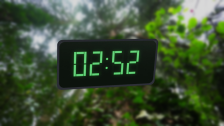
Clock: 2.52
